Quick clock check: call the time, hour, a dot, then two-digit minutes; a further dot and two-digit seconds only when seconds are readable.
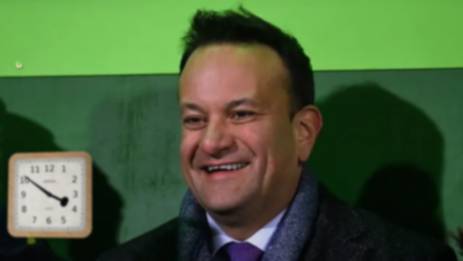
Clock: 3.51
